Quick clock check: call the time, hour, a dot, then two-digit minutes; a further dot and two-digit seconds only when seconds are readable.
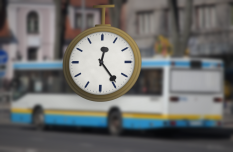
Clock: 12.24
